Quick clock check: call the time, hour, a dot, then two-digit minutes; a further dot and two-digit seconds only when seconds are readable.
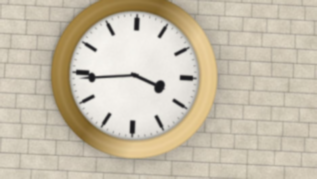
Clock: 3.44
